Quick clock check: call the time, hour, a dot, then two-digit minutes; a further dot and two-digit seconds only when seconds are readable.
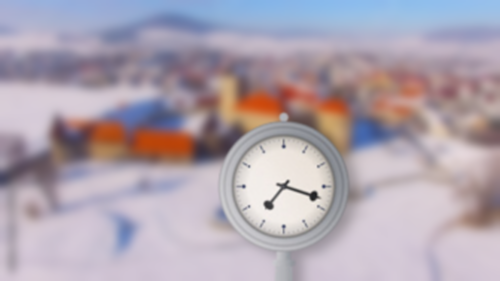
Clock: 7.18
